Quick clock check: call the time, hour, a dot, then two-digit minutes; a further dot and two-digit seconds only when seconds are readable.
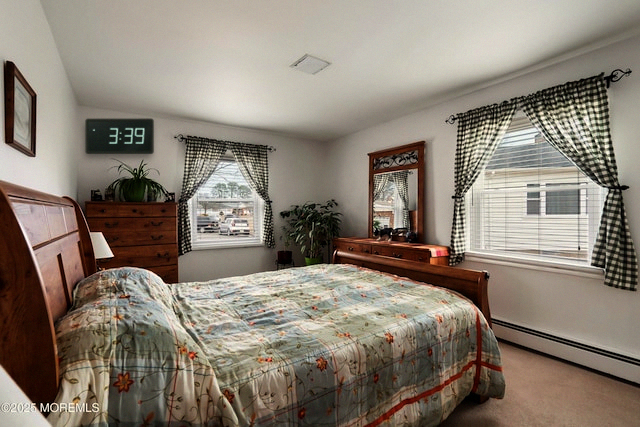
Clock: 3.39
